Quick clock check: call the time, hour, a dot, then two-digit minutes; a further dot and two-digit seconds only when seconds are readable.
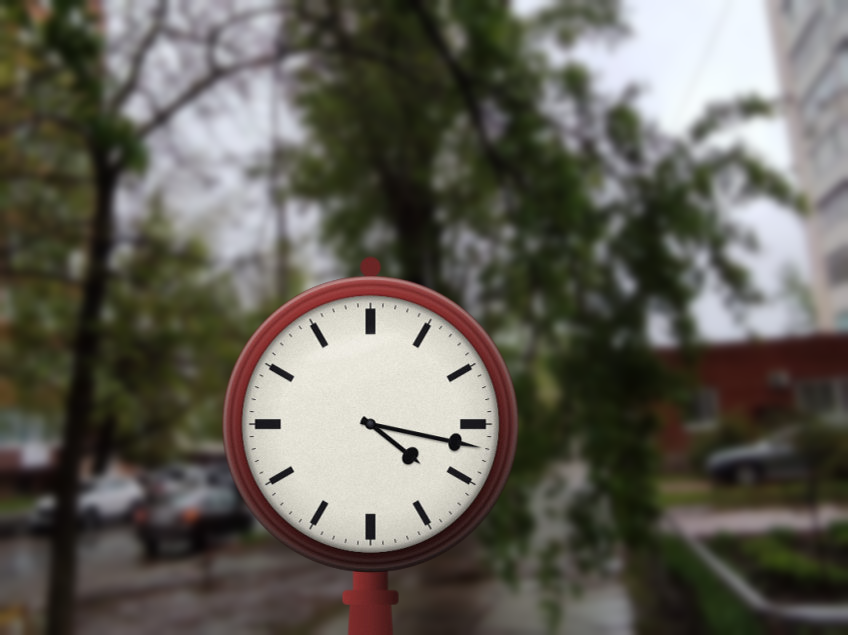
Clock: 4.17
